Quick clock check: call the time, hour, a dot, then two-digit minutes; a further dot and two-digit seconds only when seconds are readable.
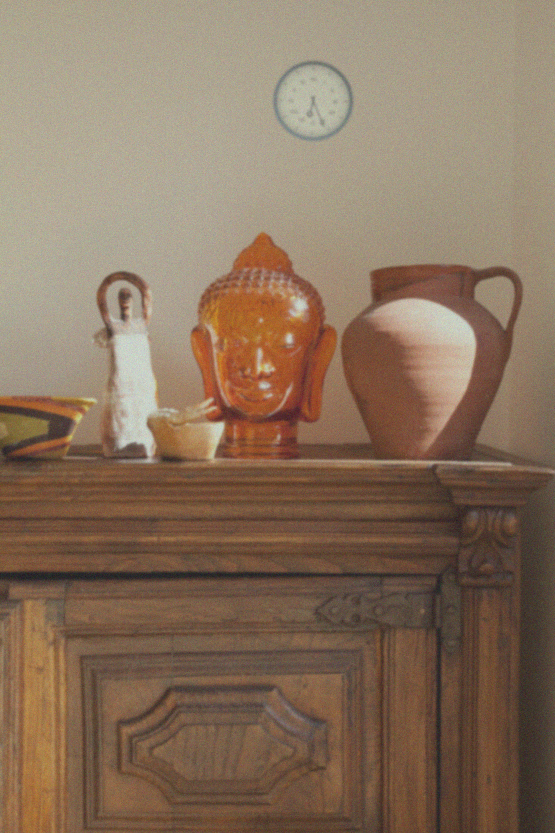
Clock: 6.26
